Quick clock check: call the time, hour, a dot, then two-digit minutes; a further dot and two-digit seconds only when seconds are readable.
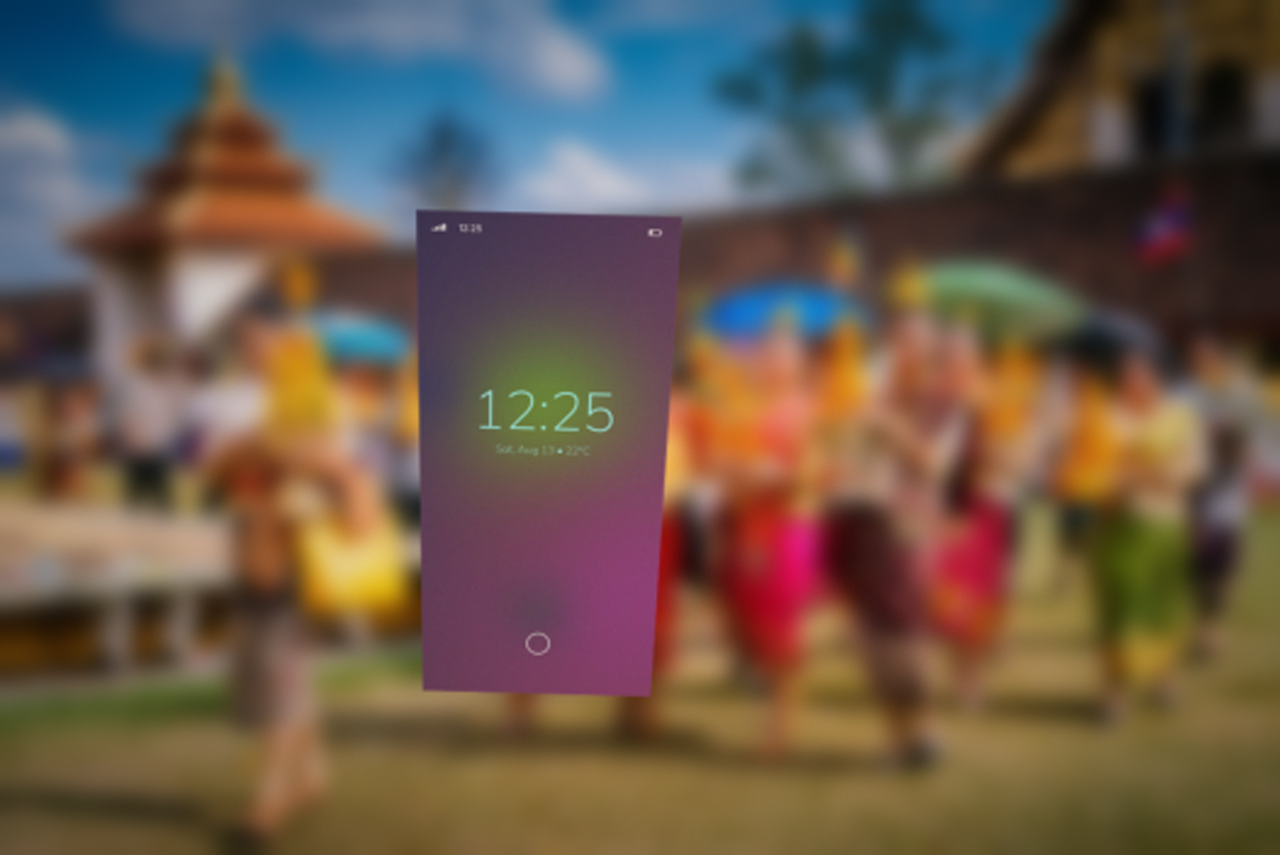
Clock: 12.25
